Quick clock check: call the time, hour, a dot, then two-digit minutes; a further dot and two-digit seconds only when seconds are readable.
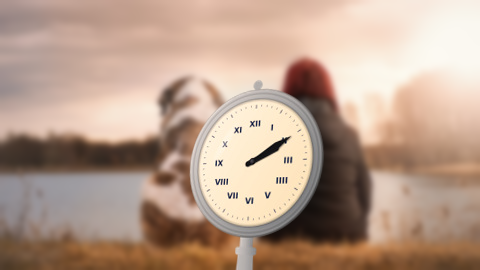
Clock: 2.10
